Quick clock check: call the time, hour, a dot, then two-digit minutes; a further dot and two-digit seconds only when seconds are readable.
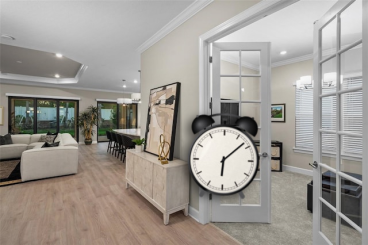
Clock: 6.08
